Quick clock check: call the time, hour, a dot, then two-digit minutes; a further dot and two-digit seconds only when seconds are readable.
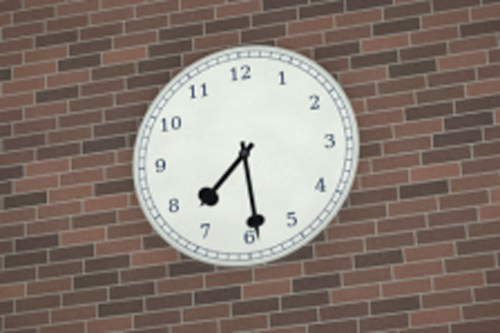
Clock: 7.29
